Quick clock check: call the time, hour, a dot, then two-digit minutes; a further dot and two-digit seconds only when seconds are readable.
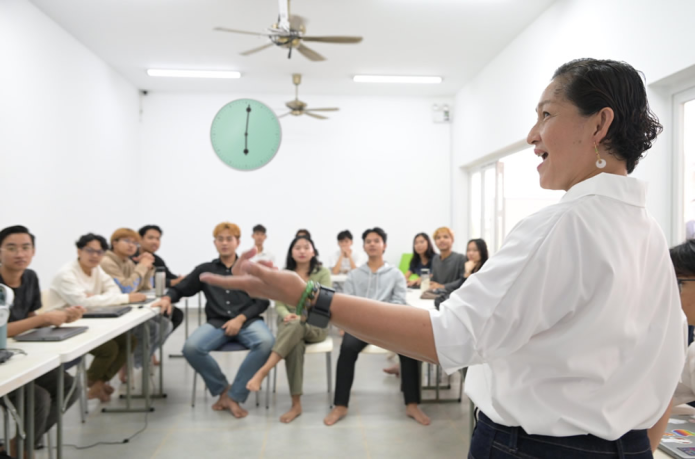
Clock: 6.01
